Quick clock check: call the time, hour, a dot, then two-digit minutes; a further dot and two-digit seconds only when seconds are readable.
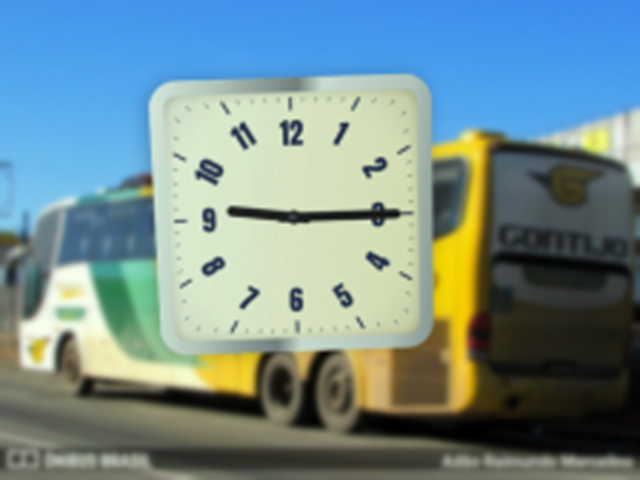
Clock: 9.15
